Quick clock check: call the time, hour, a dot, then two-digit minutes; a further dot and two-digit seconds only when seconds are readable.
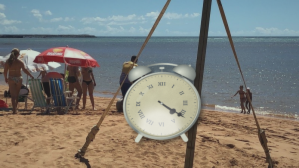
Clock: 4.21
